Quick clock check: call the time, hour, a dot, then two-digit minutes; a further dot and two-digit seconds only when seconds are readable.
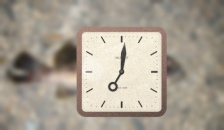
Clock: 7.01
